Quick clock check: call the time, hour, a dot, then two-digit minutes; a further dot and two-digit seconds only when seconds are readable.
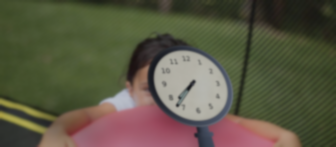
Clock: 7.37
